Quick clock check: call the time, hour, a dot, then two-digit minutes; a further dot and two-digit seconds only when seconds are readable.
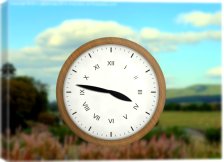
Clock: 3.47
